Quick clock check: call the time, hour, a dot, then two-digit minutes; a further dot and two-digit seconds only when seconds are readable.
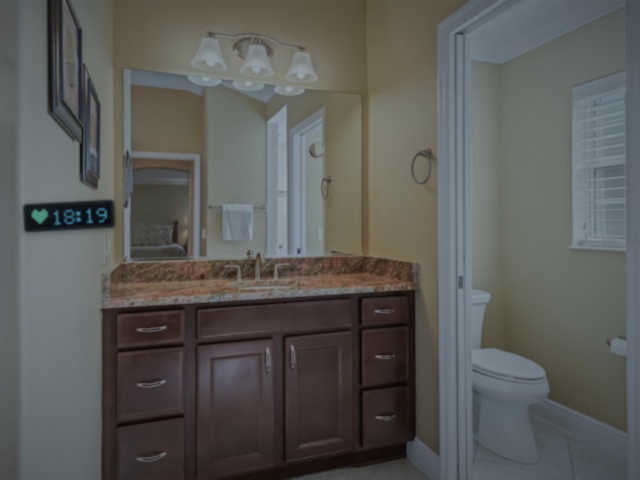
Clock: 18.19
